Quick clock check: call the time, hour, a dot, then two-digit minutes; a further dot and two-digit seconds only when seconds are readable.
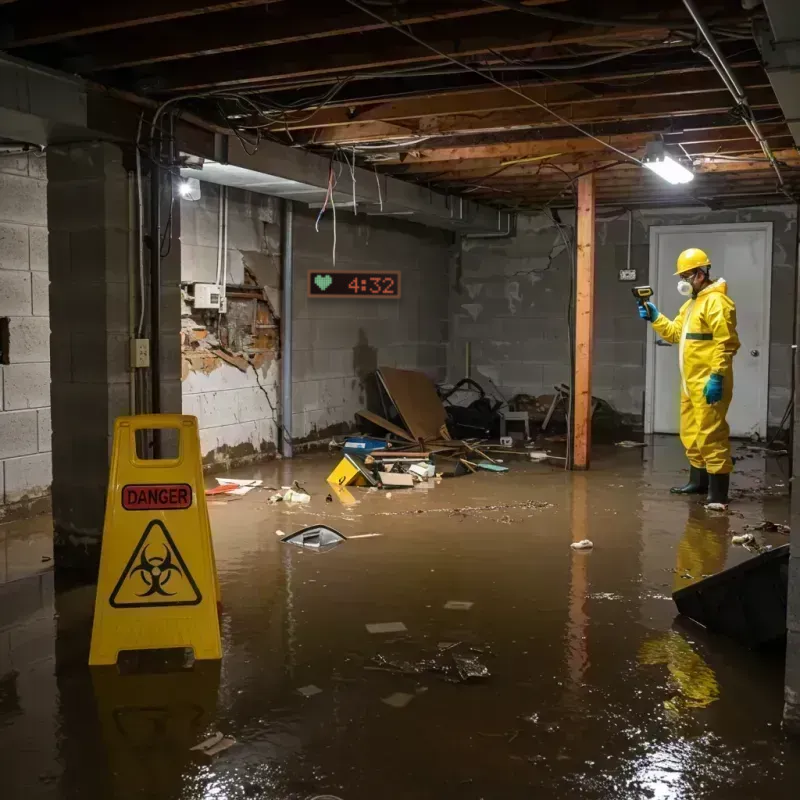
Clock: 4.32
